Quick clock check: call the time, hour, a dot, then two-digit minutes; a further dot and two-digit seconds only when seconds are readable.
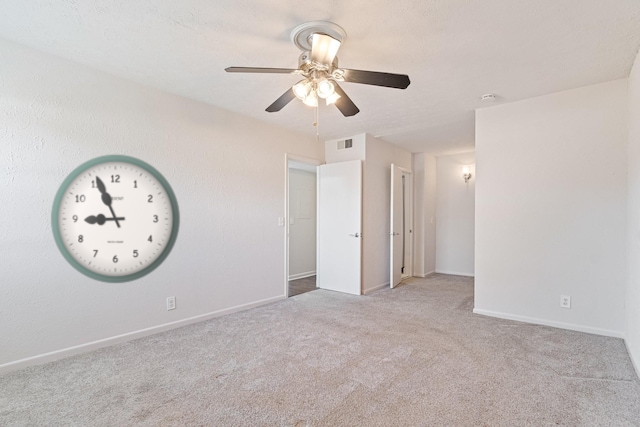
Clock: 8.56
